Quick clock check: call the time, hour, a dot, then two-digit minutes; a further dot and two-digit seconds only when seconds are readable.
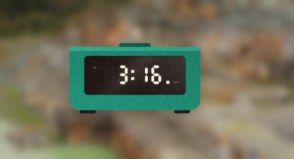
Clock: 3.16
